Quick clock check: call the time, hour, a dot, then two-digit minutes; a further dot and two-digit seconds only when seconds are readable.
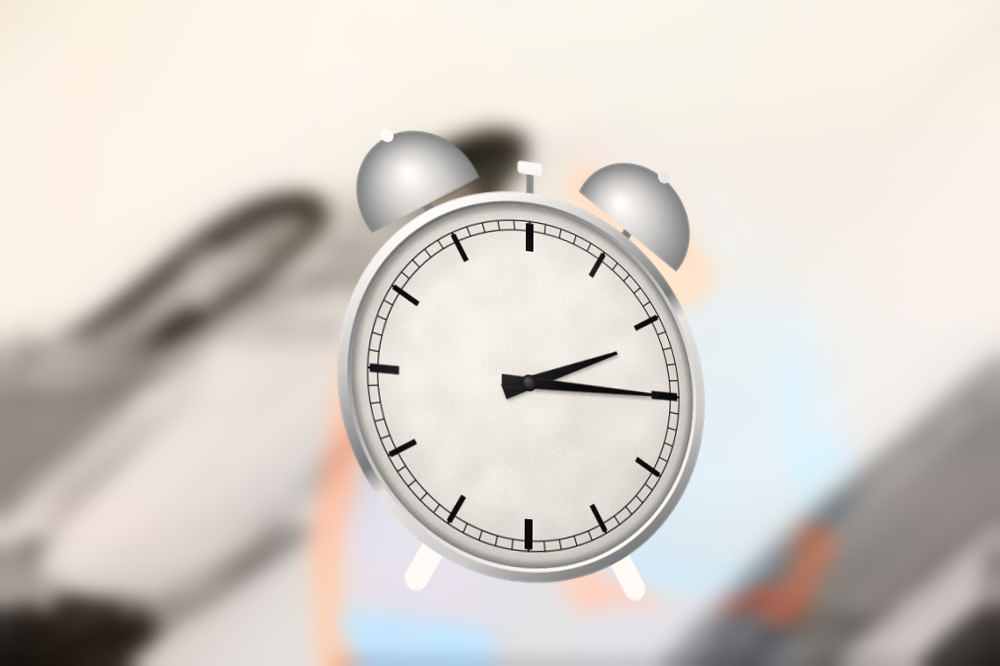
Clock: 2.15
